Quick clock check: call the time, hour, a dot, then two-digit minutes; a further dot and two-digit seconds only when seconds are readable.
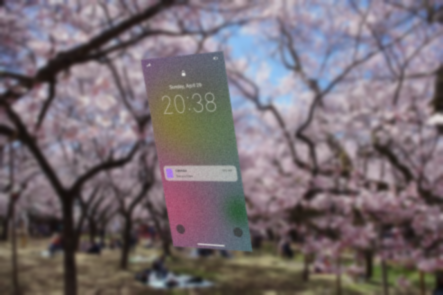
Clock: 20.38
